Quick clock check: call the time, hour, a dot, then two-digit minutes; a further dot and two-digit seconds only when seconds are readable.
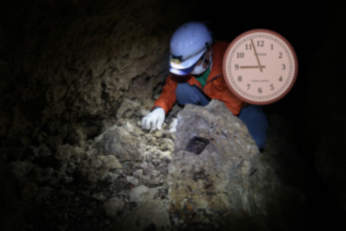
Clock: 8.57
